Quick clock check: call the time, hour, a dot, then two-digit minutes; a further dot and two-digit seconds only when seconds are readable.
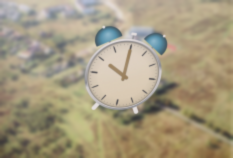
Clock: 10.00
